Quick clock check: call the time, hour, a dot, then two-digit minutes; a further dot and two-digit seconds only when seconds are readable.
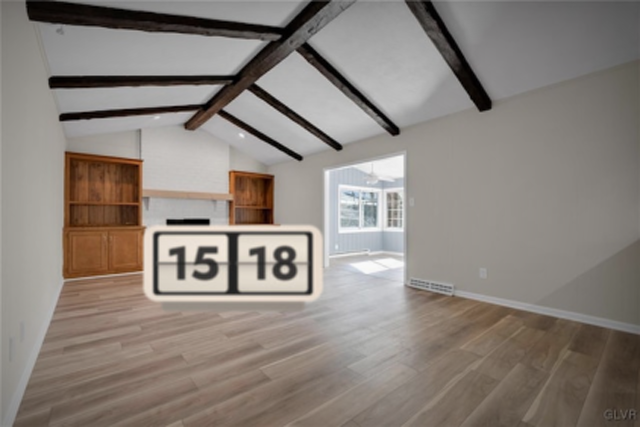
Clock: 15.18
